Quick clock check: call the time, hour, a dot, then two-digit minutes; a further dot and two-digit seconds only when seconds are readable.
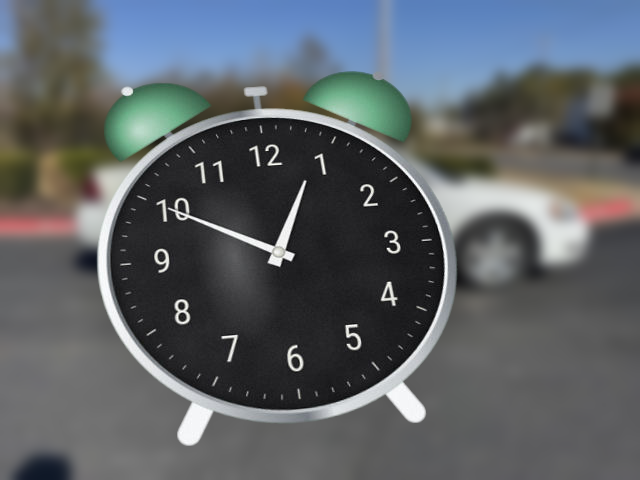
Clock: 12.50
